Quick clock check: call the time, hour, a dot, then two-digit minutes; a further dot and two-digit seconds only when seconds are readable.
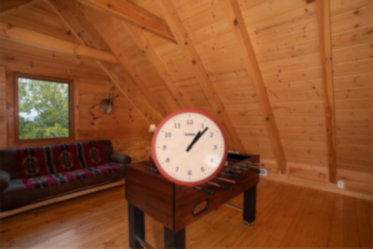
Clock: 1.07
